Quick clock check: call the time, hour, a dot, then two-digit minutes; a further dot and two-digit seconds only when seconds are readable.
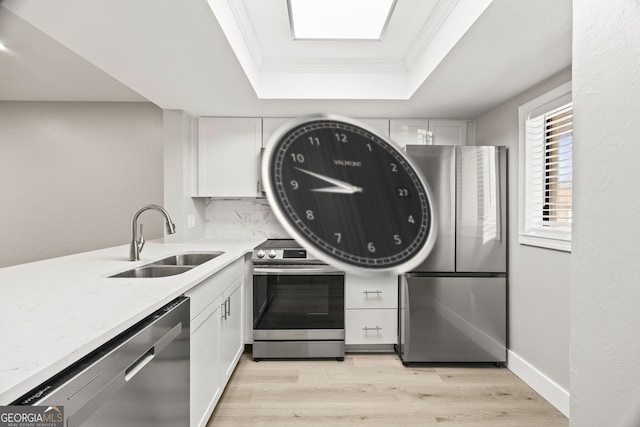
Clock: 8.48
